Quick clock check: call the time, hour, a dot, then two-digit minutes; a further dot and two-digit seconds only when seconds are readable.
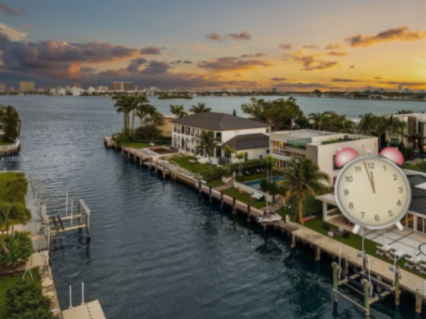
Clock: 11.58
